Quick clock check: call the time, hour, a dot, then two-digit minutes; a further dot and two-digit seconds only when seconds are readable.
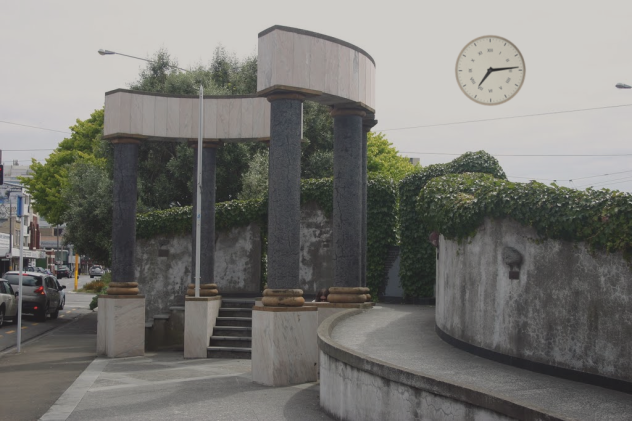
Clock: 7.14
